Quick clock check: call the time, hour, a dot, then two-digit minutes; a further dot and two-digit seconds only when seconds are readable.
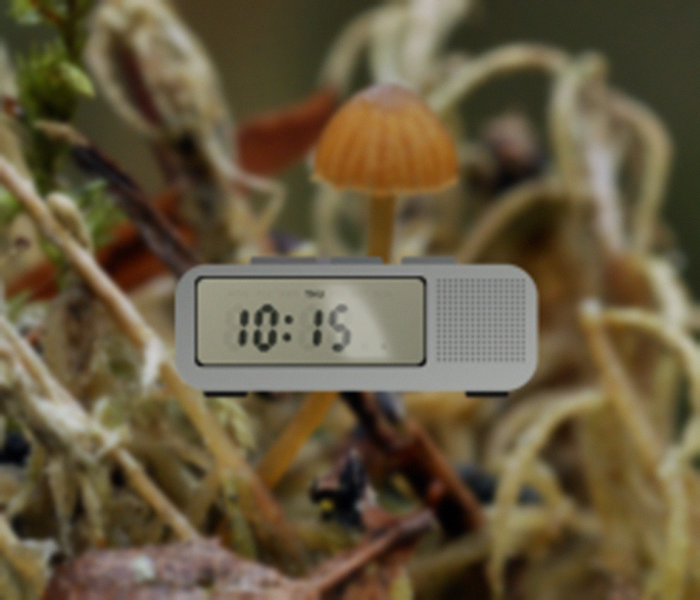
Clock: 10.15
